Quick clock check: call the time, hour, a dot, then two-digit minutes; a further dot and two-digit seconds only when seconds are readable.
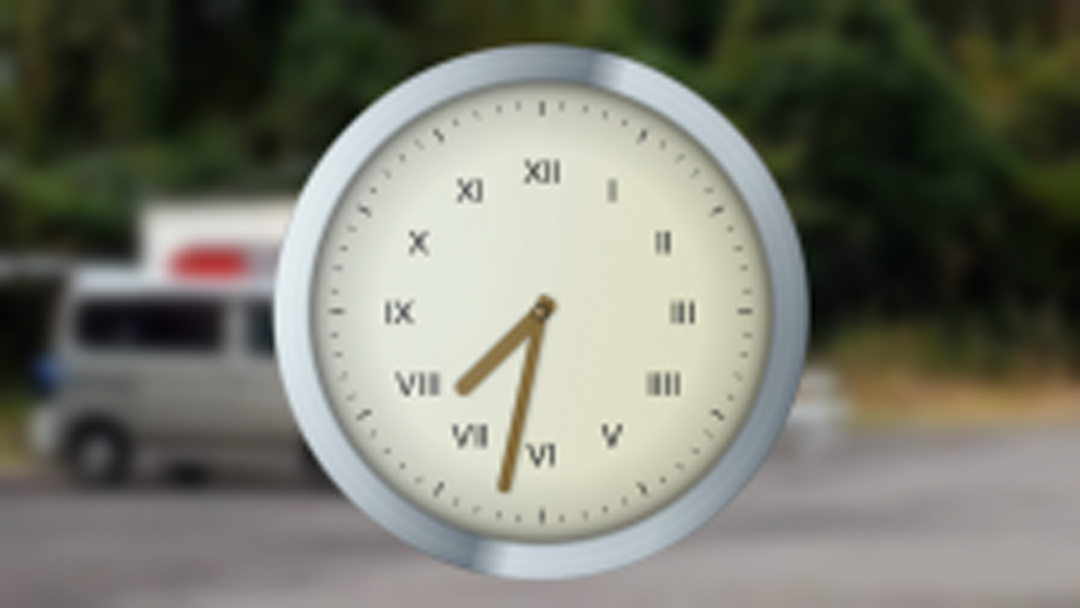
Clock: 7.32
